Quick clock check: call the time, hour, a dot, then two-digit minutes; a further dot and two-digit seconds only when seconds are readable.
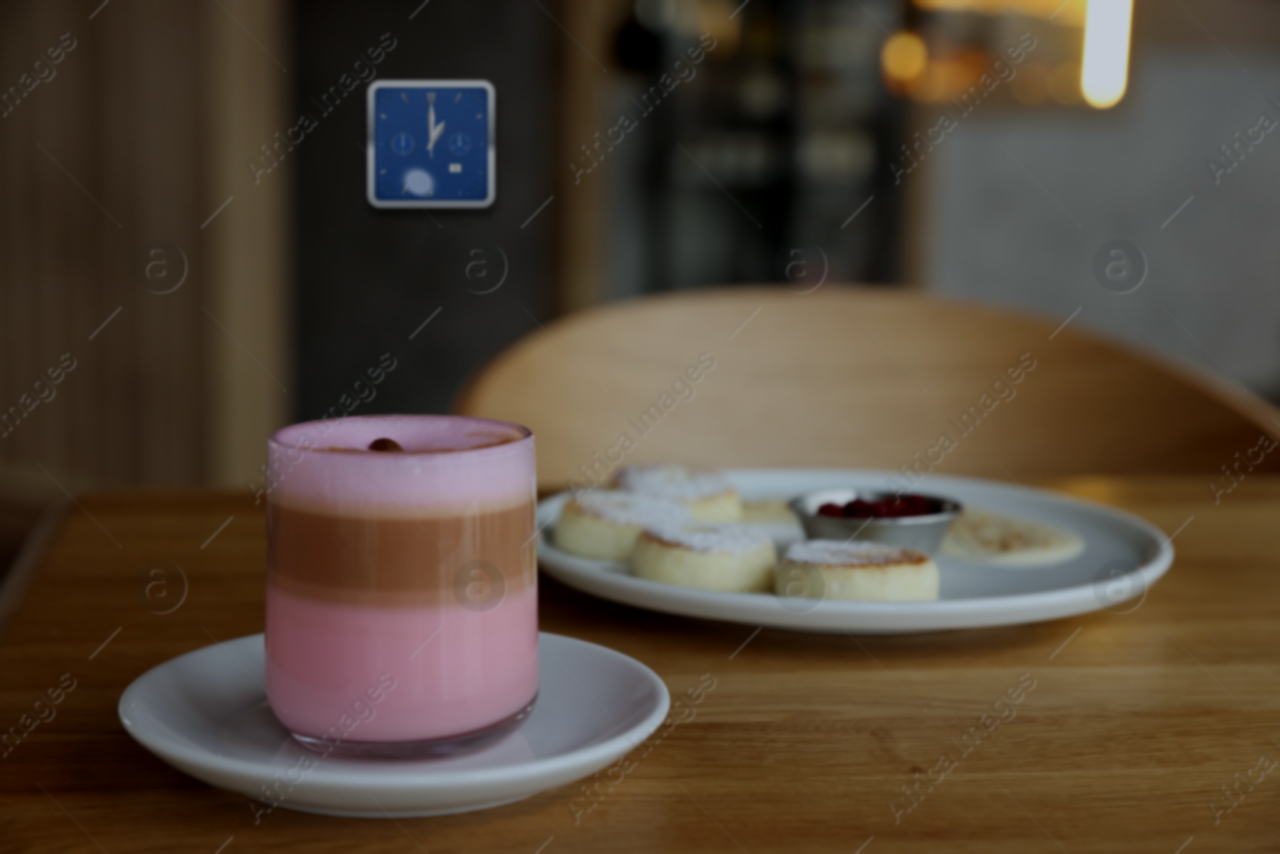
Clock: 1.00
